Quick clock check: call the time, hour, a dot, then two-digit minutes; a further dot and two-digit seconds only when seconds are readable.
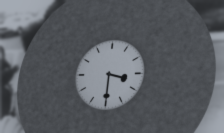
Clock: 3.30
